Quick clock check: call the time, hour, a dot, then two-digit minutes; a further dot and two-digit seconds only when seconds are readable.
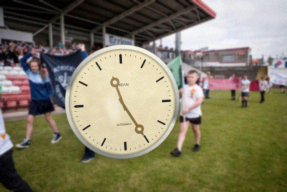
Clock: 11.25
